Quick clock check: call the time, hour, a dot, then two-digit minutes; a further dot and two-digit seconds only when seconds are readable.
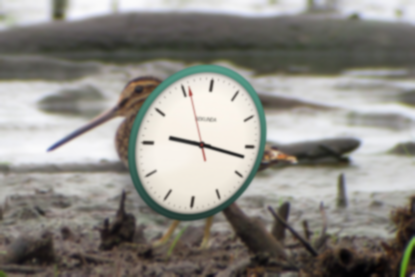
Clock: 9.16.56
